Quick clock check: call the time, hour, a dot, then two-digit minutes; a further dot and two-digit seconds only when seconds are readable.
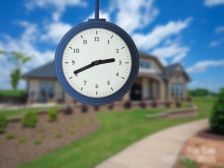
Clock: 2.41
